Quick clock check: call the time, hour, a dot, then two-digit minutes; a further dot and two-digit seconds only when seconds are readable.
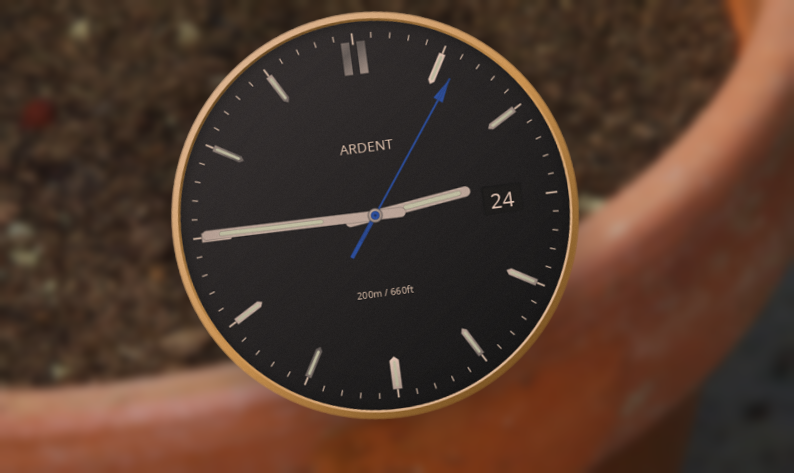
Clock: 2.45.06
